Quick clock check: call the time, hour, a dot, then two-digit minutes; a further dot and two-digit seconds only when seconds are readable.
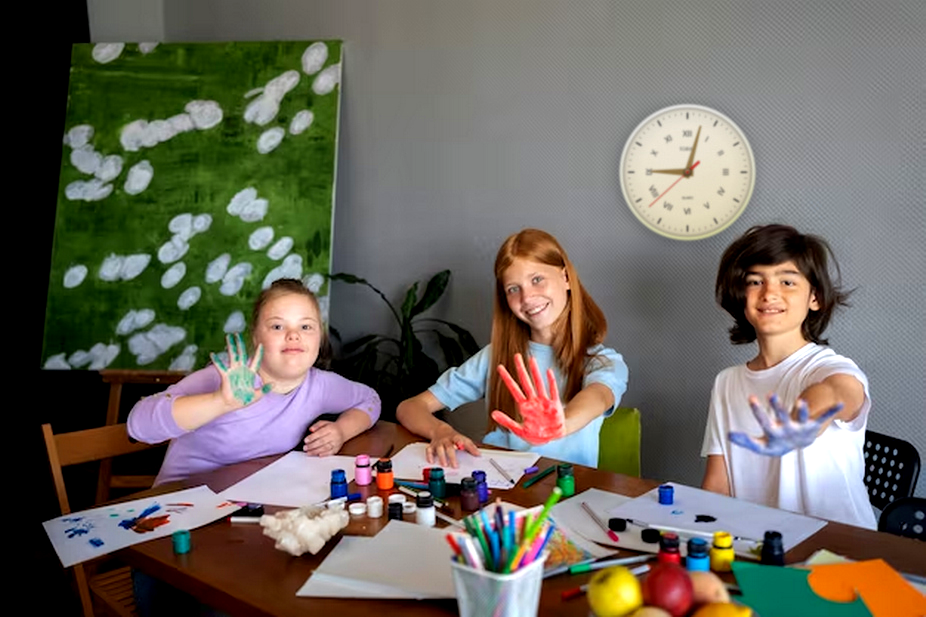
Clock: 9.02.38
